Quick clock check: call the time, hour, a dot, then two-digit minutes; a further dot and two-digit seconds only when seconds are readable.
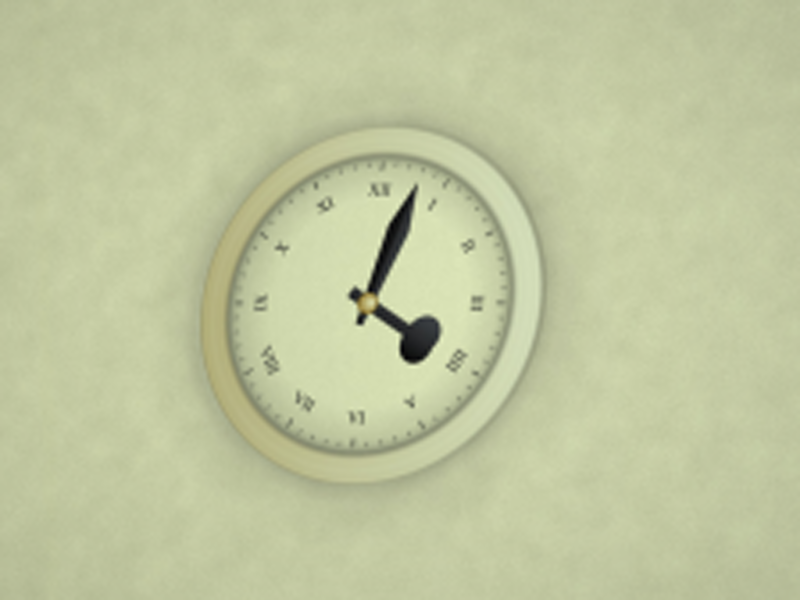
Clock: 4.03
